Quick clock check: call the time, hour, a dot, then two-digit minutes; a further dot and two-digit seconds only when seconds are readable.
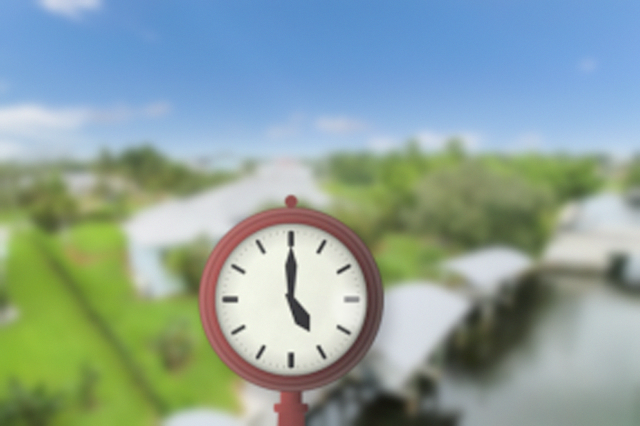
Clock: 5.00
